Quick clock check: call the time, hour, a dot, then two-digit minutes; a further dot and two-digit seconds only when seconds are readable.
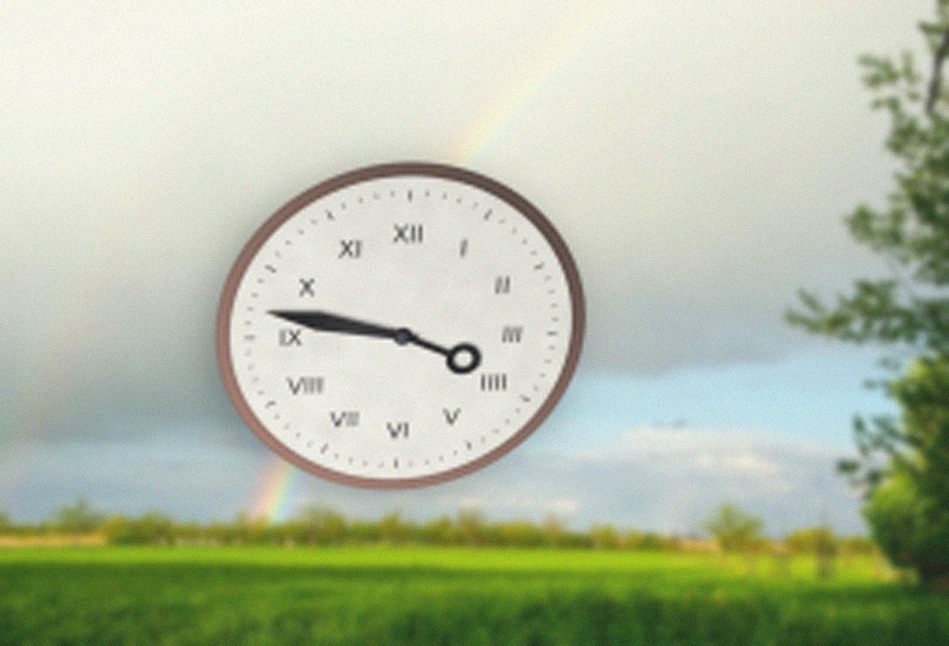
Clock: 3.47
